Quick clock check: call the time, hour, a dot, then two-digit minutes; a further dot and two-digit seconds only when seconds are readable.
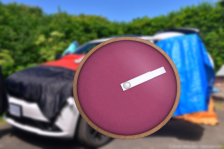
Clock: 2.11
